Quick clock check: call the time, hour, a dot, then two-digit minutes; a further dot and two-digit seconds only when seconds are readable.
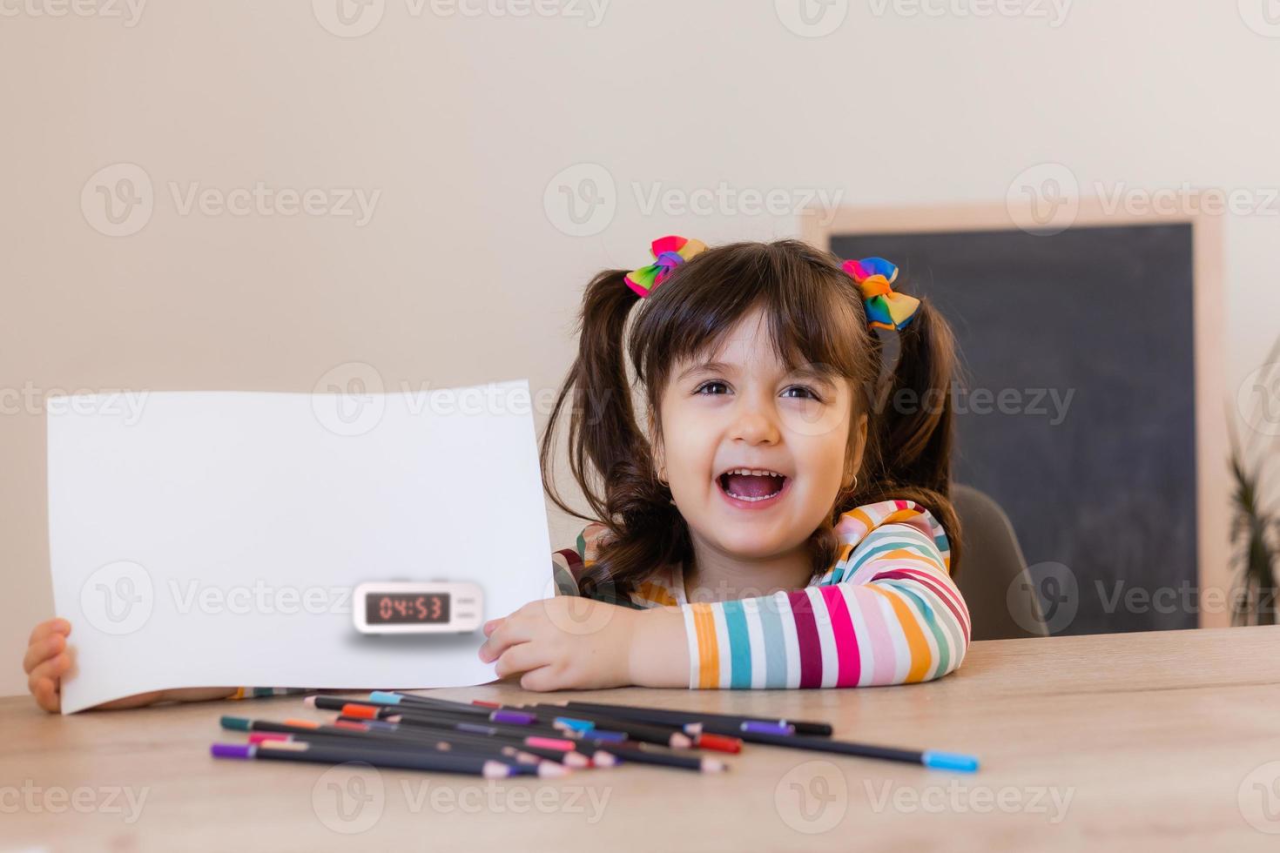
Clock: 4.53
